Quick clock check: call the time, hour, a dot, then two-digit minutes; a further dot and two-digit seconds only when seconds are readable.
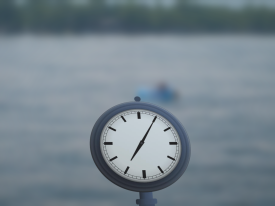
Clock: 7.05
